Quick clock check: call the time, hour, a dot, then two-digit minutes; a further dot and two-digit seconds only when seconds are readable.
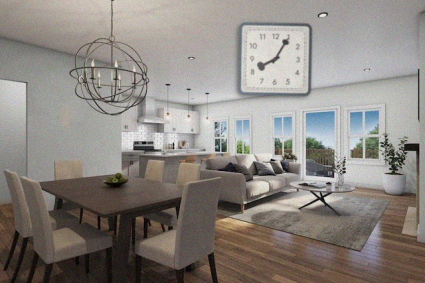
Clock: 8.05
